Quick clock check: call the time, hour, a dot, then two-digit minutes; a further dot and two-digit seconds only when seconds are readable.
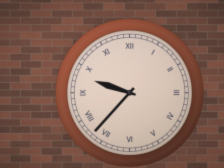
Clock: 9.37
